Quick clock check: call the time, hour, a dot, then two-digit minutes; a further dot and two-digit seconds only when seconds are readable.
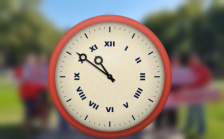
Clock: 10.51
